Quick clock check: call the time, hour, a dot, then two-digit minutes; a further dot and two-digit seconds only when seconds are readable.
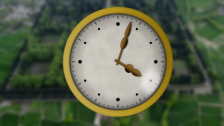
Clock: 4.03
